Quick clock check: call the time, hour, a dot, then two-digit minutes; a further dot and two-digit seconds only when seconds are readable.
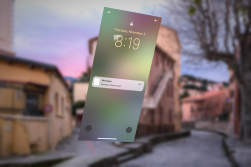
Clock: 8.19
